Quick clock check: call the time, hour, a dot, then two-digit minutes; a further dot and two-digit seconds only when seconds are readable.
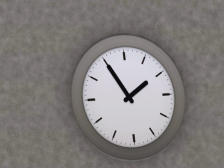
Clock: 1.55
